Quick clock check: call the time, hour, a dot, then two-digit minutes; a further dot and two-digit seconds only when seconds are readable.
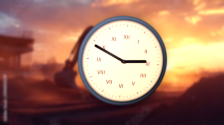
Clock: 2.49
